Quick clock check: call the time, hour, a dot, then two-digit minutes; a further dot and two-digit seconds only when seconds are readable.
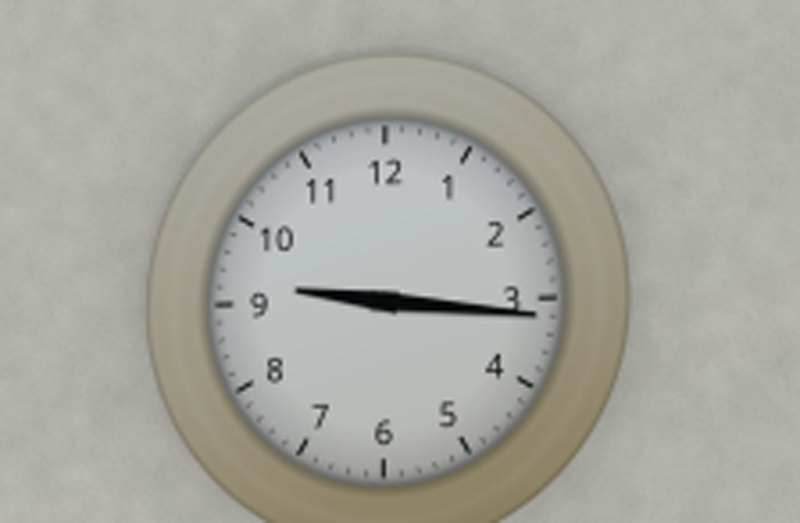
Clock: 9.16
